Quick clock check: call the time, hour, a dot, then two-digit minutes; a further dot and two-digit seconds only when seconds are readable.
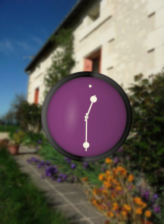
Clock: 12.29
